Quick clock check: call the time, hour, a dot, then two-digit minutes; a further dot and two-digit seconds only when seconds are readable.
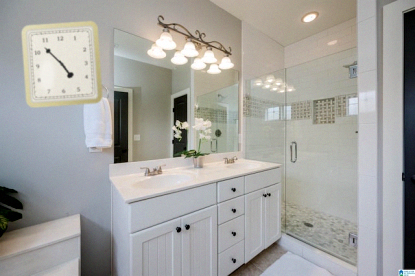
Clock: 4.53
